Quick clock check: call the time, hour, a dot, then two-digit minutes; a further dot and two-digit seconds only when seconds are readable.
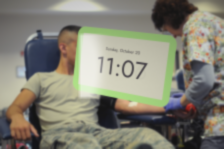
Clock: 11.07
